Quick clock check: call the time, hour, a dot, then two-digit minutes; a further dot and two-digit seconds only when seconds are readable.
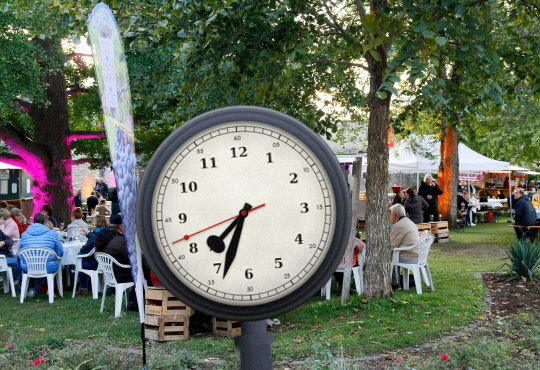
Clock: 7.33.42
